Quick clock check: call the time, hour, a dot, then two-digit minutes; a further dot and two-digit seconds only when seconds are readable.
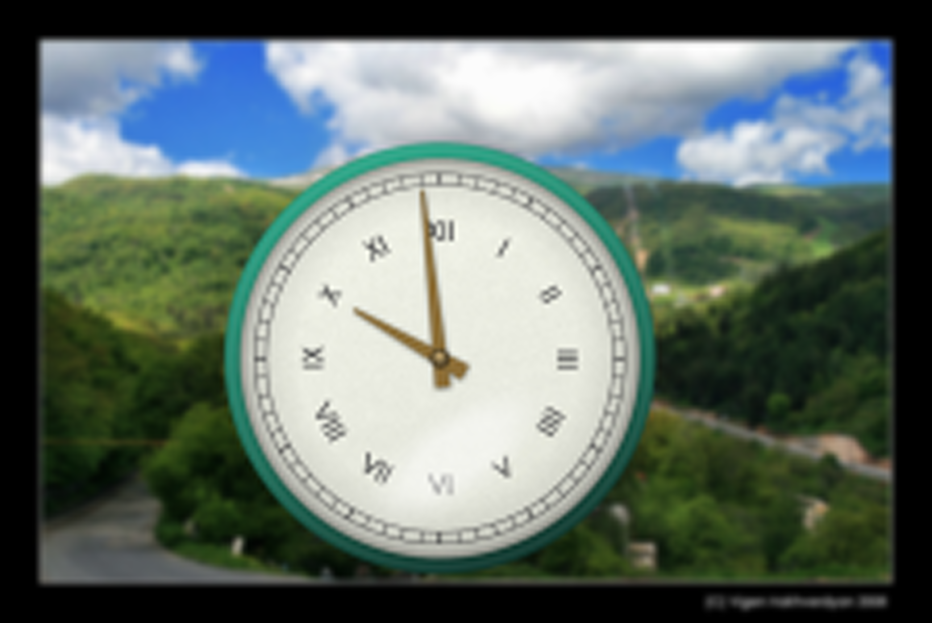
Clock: 9.59
